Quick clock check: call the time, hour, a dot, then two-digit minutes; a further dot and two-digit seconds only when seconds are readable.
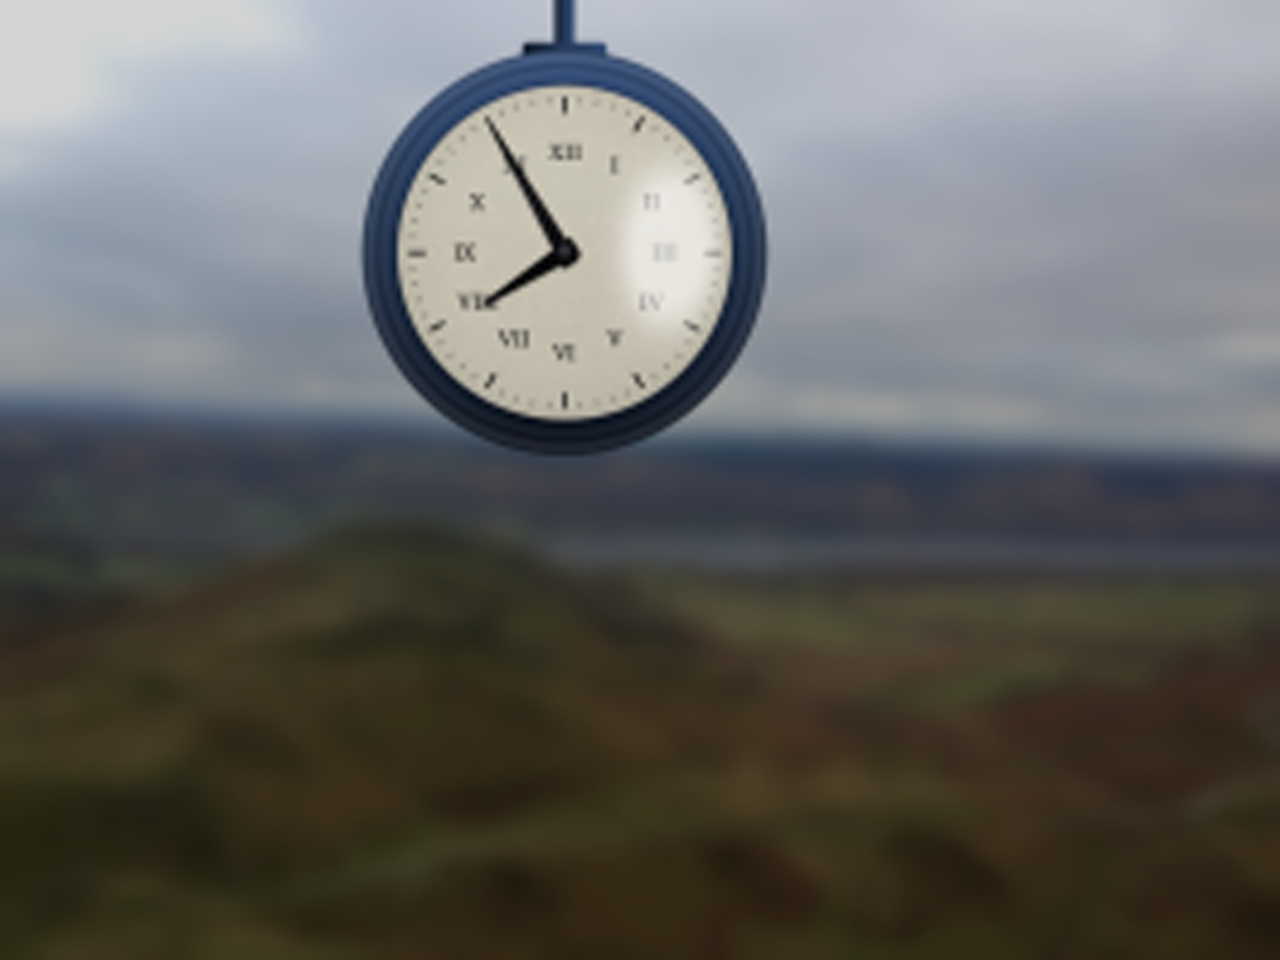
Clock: 7.55
